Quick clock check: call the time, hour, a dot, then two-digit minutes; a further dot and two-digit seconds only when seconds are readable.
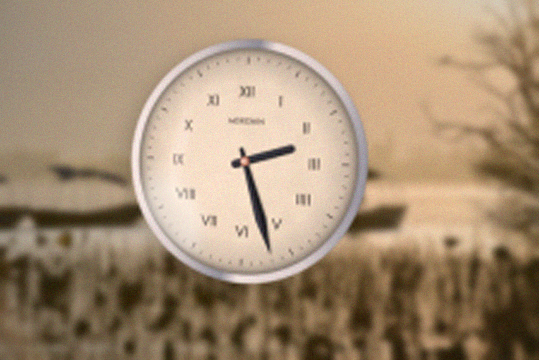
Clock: 2.27
